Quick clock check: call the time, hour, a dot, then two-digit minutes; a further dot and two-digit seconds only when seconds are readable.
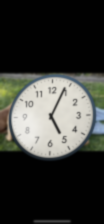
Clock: 5.04
